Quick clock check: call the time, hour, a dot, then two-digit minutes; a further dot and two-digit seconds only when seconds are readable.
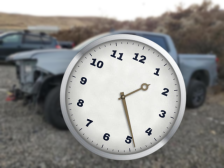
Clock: 1.24
